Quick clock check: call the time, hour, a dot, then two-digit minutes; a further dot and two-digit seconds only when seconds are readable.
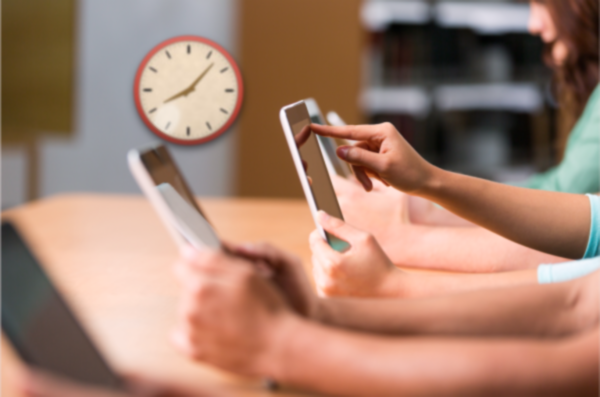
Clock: 8.07
